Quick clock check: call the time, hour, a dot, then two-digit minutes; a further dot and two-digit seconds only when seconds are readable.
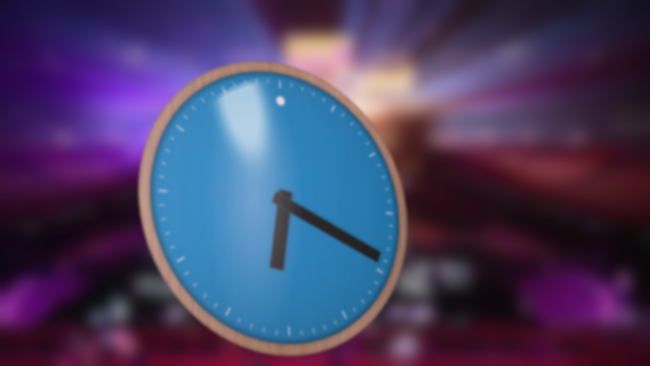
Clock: 6.19
